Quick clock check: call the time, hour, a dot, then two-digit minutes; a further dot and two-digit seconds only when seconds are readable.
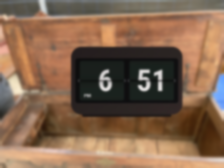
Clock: 6.51
